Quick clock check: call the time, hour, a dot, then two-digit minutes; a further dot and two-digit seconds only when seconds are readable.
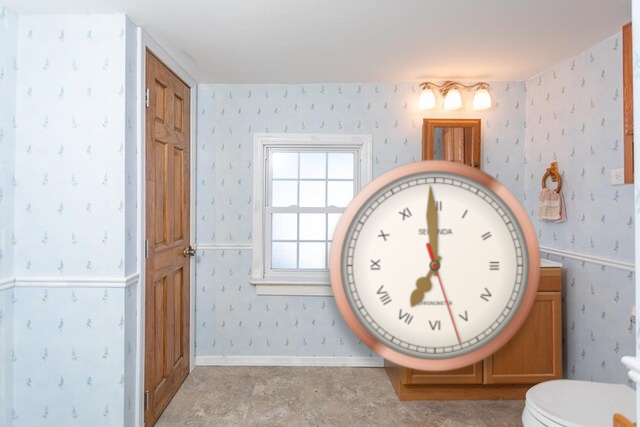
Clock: 6.59.27
